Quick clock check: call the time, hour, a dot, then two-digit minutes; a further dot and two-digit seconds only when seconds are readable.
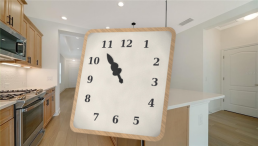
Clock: 10.54
